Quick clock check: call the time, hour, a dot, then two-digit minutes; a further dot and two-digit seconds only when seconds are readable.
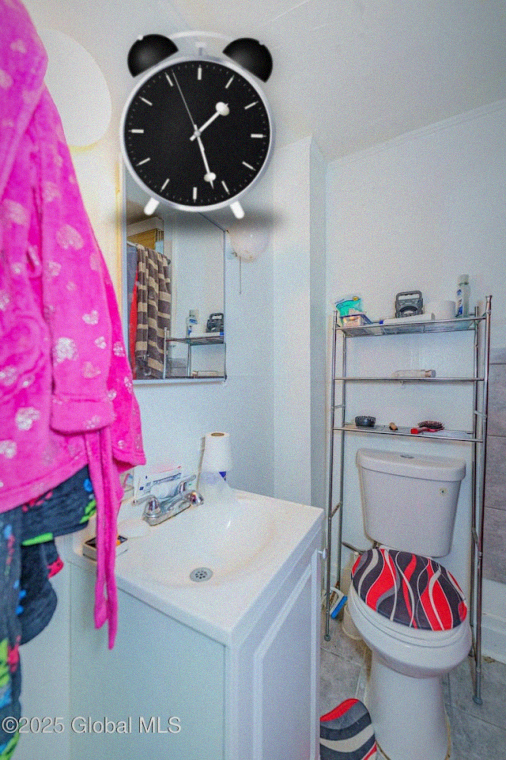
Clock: 1.26.56
